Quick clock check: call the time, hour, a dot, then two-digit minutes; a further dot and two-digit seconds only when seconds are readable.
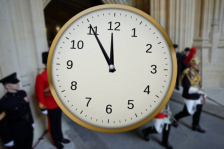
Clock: 11.55
